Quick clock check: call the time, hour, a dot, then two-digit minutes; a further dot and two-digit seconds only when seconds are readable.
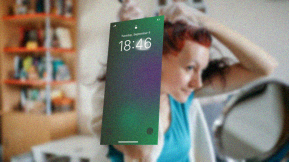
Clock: 18.46
